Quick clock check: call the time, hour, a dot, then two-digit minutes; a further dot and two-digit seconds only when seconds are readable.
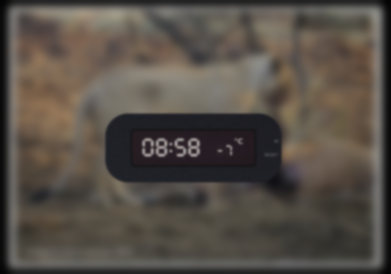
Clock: 8.58
